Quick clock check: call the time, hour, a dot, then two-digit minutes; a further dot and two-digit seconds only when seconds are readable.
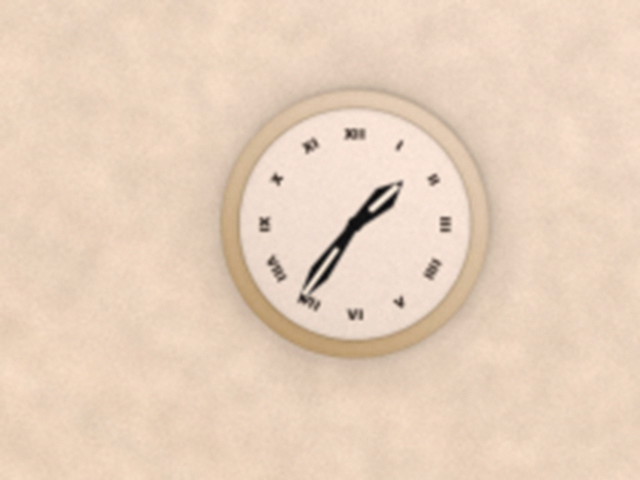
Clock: 1.36
